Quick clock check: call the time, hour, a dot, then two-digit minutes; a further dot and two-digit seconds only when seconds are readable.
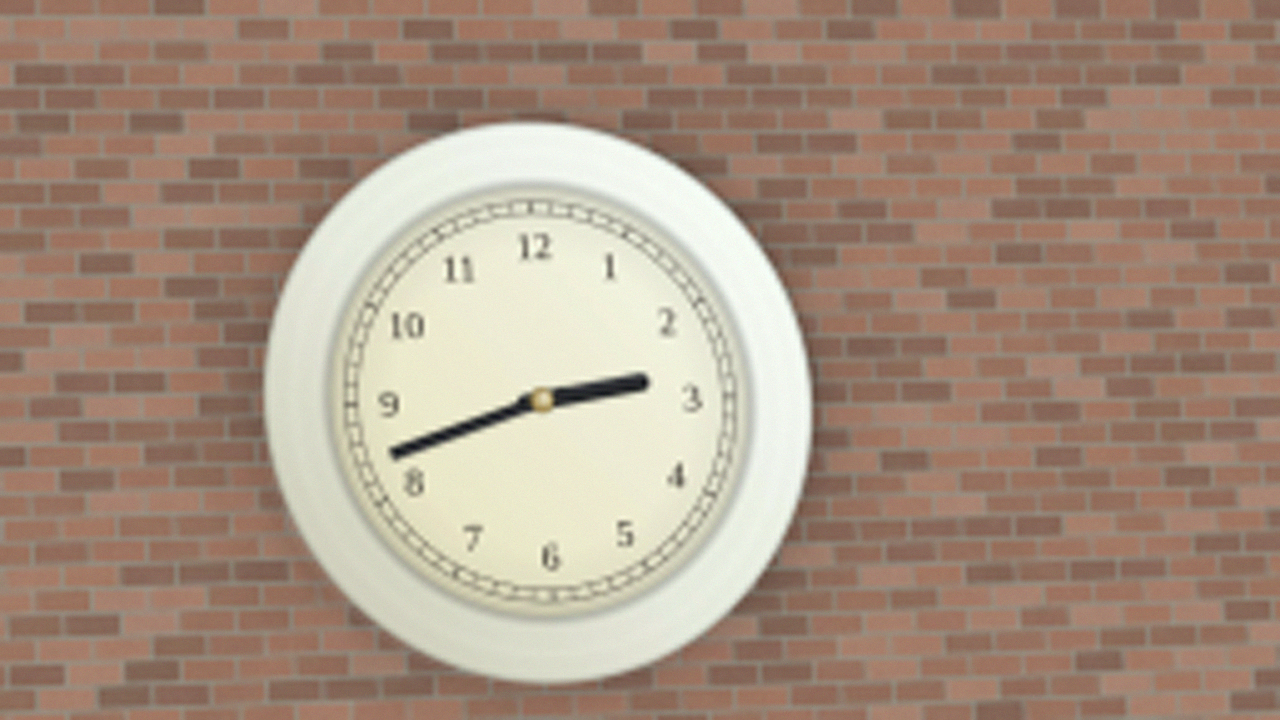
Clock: 2.42
